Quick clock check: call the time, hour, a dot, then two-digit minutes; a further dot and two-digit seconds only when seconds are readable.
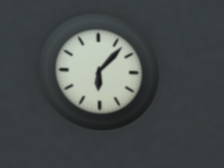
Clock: 6.07
